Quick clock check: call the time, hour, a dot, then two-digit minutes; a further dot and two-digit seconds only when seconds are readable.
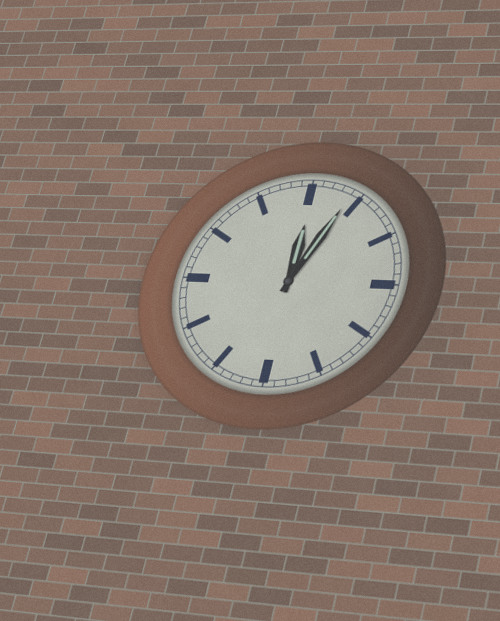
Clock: 12.04
